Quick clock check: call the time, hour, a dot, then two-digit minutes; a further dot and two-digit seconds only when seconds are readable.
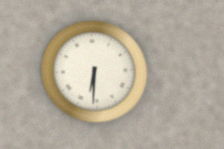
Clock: 6.31
